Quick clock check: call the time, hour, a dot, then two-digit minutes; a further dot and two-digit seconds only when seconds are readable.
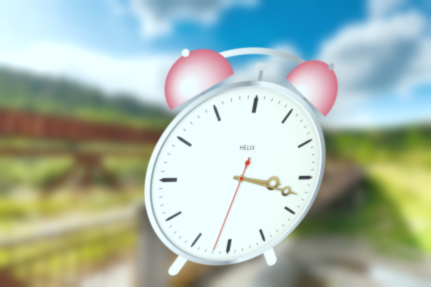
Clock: 3.17.32
